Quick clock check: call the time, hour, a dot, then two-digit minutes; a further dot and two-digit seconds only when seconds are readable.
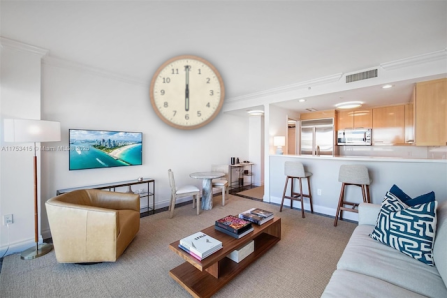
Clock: 6.00
